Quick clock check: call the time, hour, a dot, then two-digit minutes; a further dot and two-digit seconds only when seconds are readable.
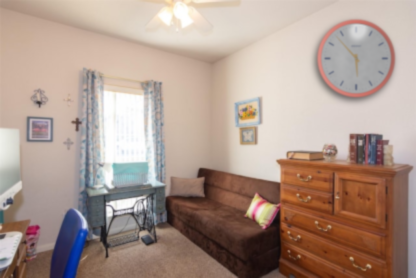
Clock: 5.53
